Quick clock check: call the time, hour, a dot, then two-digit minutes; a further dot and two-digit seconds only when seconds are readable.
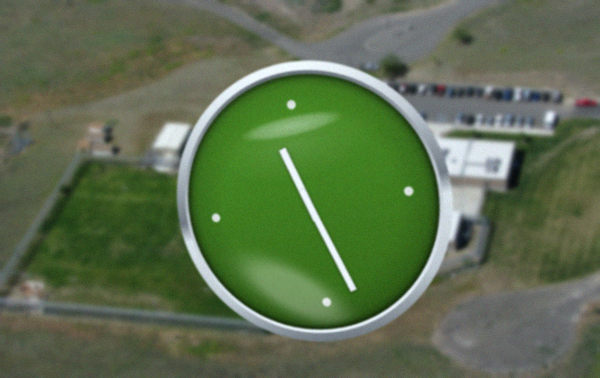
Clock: 11.27
